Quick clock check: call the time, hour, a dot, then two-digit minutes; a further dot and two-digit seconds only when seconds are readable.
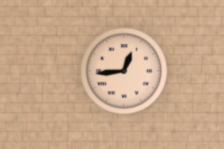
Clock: 12.44
